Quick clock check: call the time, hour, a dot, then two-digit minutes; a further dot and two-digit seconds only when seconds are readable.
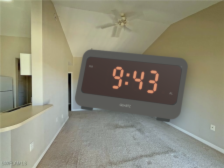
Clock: 9.43
